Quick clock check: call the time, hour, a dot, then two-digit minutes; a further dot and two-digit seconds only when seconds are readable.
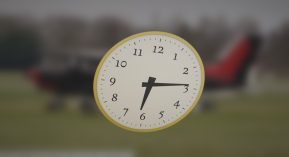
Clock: 6.14
